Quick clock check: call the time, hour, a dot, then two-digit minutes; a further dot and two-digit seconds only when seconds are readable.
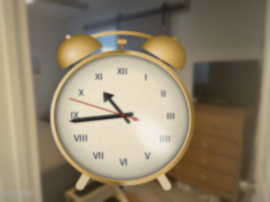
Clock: 10.43.48
